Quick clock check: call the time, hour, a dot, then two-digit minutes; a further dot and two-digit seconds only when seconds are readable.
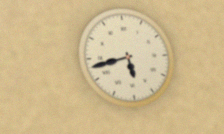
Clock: 5.43
